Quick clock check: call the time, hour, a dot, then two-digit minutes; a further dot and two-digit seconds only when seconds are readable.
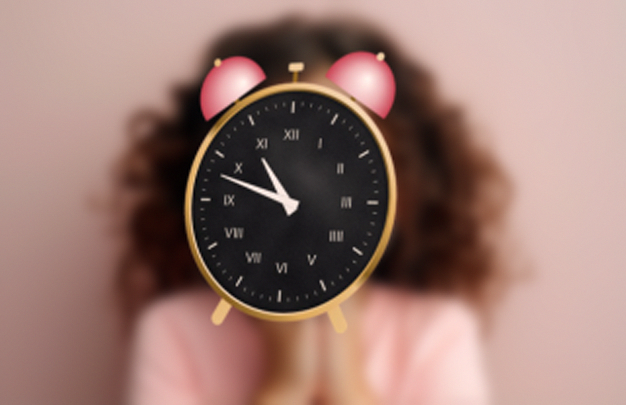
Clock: 10.48
